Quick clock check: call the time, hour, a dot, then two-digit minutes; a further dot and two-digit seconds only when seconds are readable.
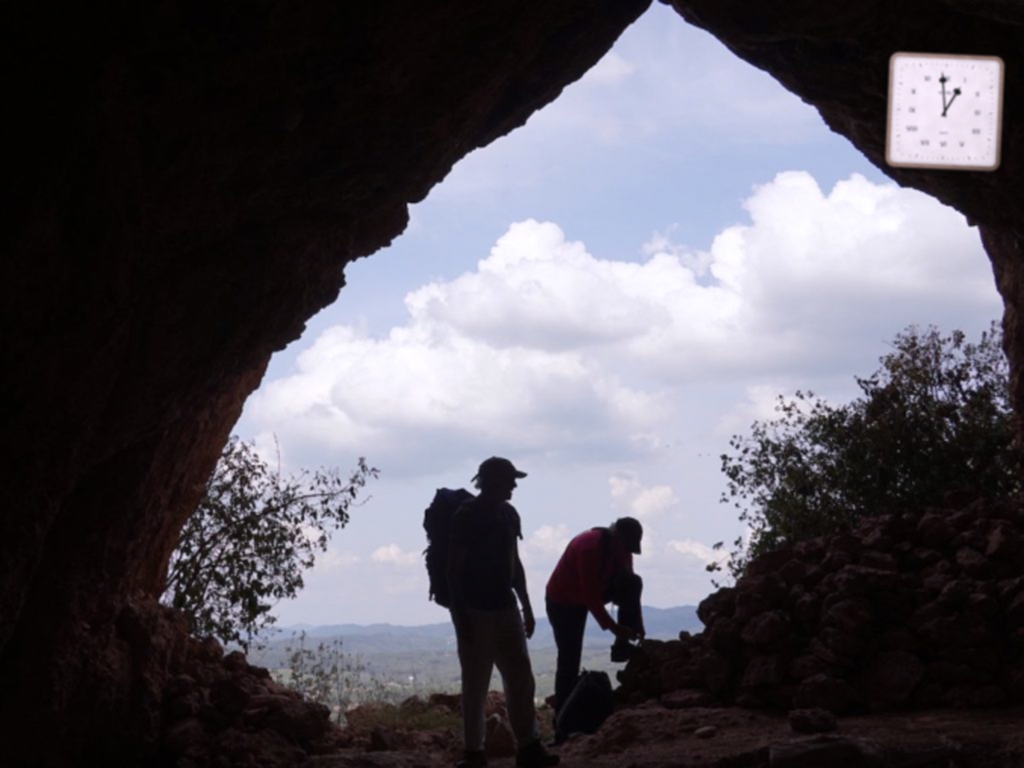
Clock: 12.59
